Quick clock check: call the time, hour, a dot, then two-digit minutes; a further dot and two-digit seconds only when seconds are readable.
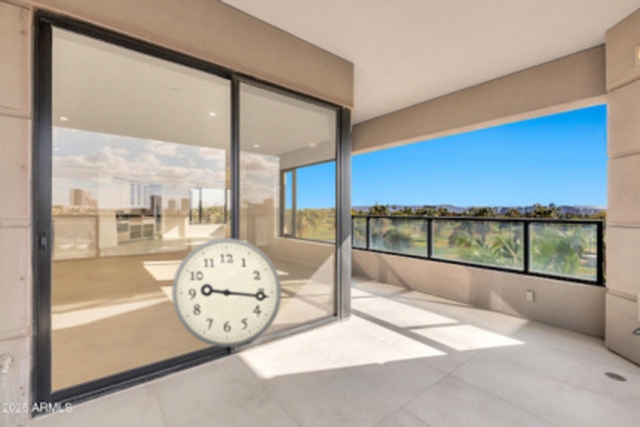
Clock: 9.16
